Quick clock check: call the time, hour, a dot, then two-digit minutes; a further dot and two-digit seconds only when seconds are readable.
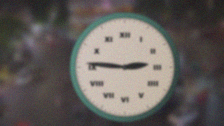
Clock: 2.46
